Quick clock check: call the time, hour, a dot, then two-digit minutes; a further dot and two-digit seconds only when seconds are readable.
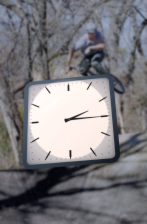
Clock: 2.15
